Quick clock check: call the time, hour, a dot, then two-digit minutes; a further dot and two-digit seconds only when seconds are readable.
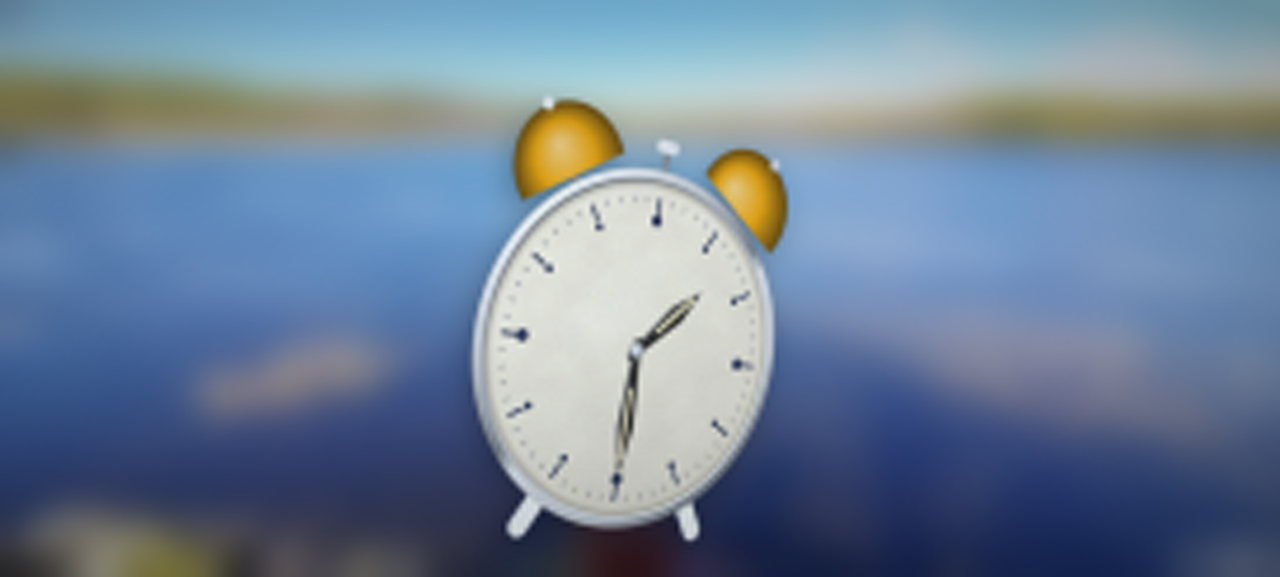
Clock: 1.30
